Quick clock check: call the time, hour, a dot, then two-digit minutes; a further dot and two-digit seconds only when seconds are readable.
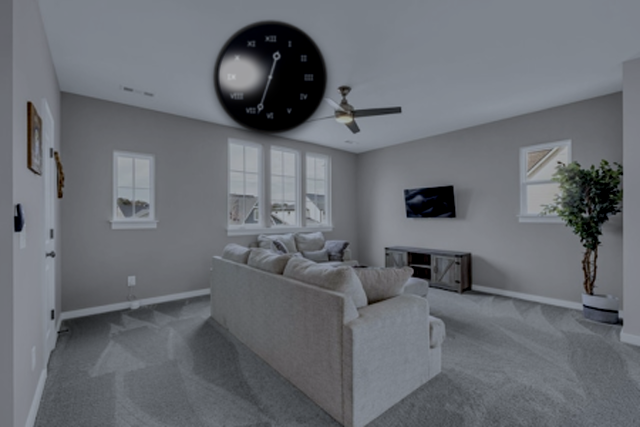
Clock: 12.33
